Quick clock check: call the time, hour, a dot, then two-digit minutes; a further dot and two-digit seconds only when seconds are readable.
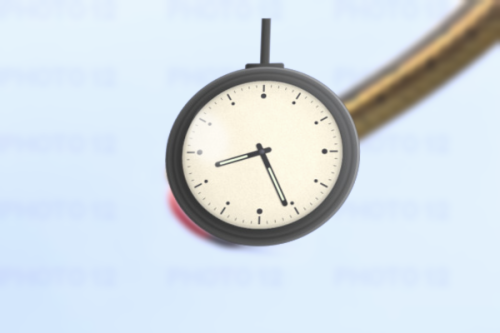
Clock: 8.26
